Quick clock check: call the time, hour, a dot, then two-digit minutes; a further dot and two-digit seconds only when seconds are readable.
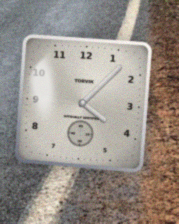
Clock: 4.07
